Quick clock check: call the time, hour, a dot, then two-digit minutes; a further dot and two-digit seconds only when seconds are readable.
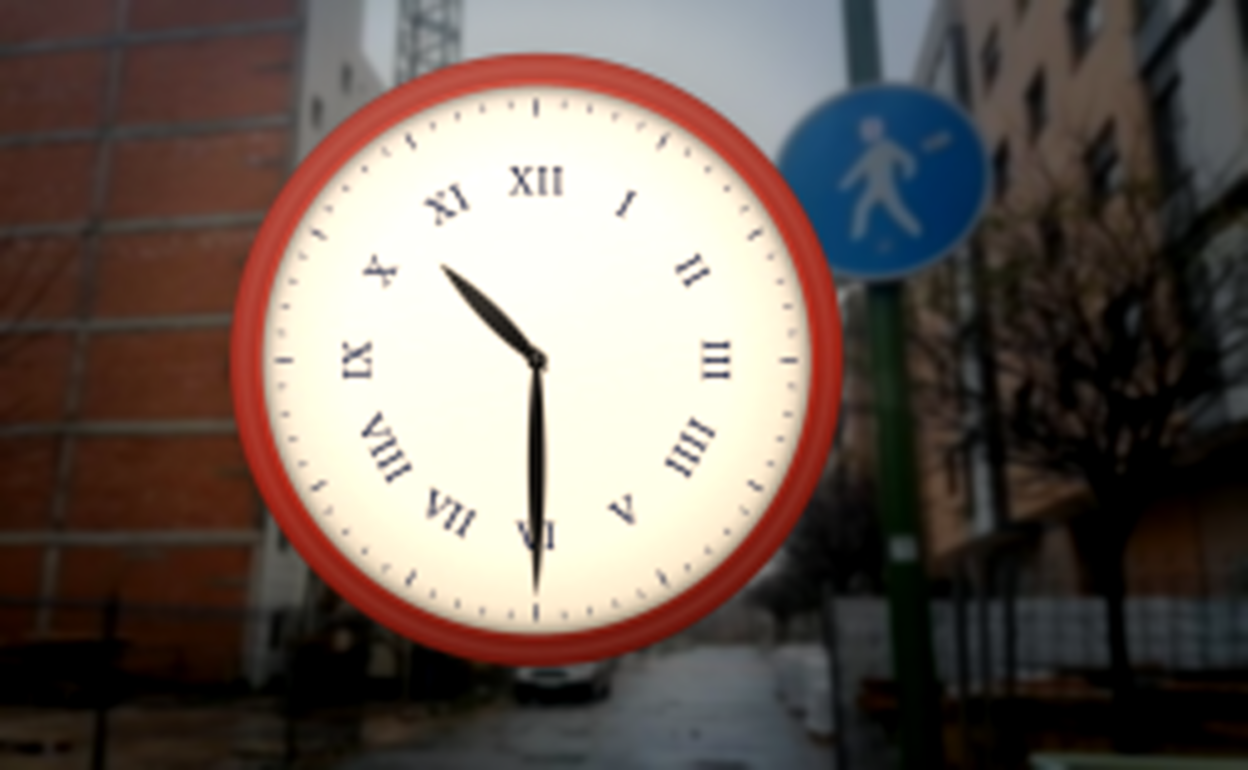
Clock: 10.30
